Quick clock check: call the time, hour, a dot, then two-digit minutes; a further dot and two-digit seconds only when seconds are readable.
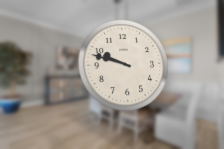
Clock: 9.48
